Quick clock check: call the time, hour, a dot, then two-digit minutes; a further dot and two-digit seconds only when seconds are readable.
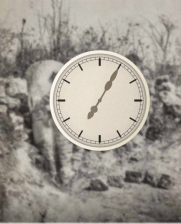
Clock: 7.05
